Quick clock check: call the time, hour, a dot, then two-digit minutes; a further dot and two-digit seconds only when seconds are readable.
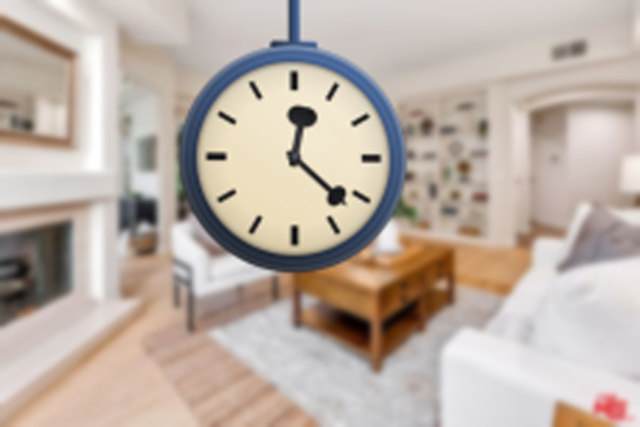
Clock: 12.22
